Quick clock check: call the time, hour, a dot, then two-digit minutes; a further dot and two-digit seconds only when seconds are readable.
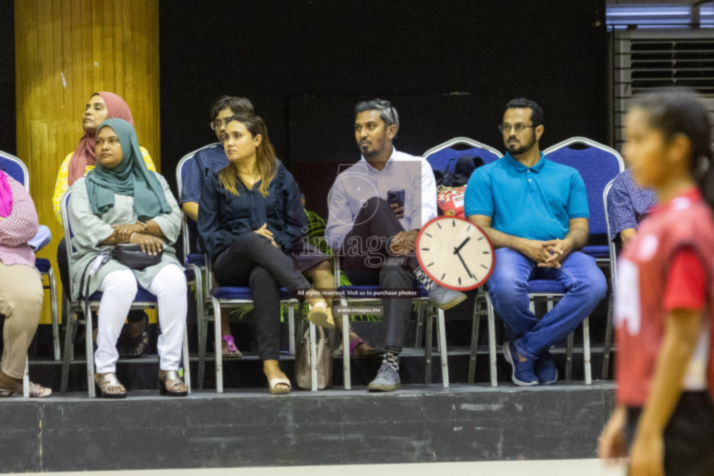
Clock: 1.26
